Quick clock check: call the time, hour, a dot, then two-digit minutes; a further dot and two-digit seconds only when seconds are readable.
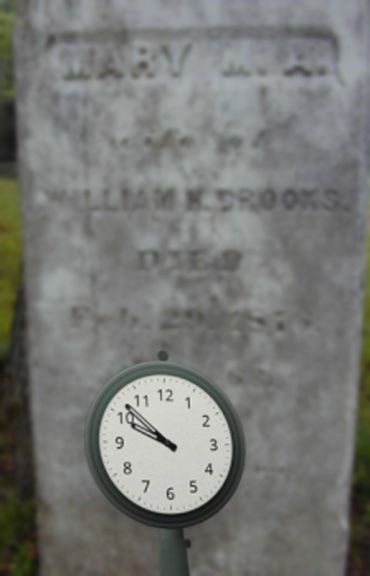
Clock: 9.52
